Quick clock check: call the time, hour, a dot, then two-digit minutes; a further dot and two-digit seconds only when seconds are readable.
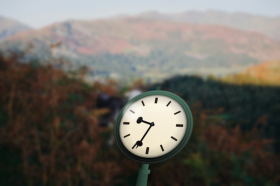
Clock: 9.34
